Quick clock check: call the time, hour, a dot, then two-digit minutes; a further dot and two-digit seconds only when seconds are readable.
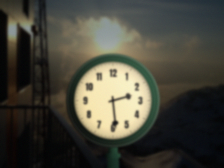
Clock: 2.29
